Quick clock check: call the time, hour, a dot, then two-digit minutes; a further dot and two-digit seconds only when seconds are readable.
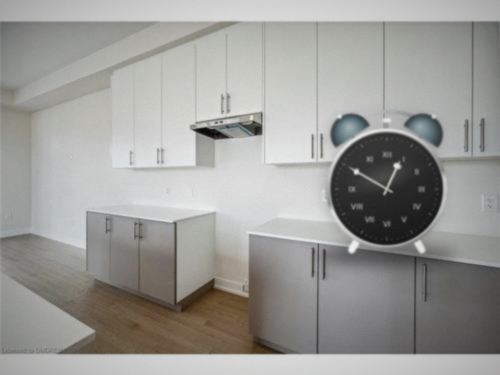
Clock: 12.50
